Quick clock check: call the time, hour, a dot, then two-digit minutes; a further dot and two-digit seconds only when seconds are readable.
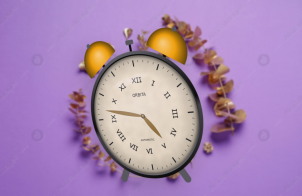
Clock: 4.47
